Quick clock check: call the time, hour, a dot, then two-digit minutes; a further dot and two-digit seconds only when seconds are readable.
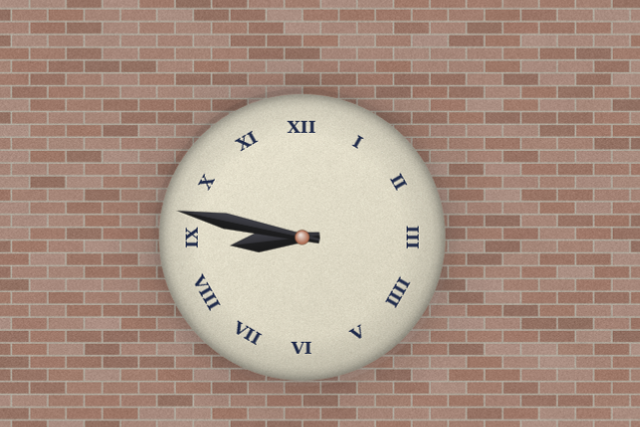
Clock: 8.47
